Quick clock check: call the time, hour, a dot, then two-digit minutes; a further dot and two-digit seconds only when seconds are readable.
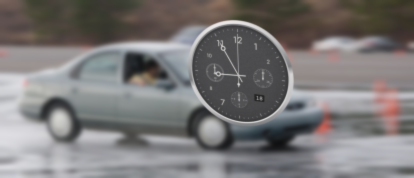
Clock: 8.55
